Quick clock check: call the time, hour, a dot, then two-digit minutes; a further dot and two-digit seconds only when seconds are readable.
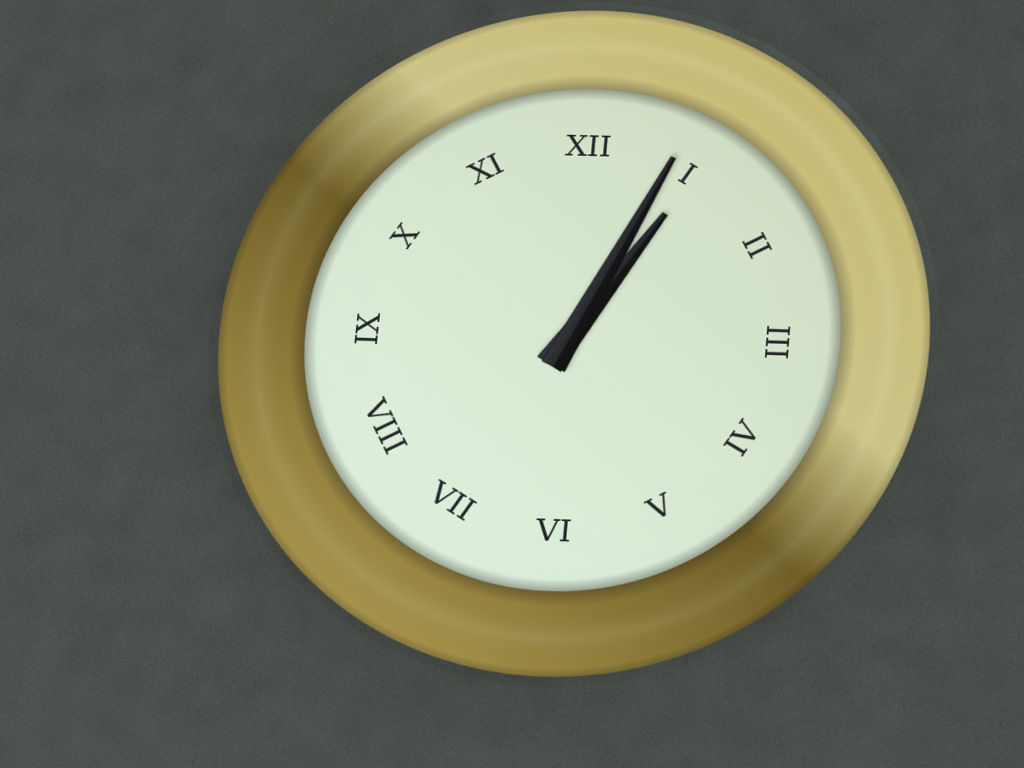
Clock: 1.04
